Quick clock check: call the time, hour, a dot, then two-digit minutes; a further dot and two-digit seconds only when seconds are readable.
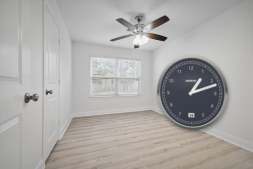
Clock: 1.12
